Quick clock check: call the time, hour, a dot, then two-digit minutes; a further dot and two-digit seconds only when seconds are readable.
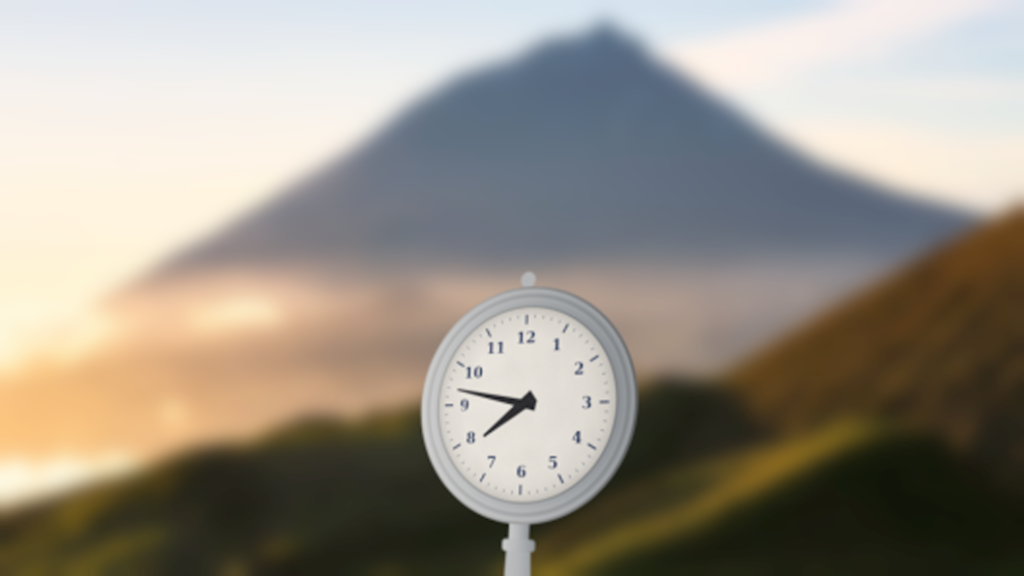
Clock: 7.47
